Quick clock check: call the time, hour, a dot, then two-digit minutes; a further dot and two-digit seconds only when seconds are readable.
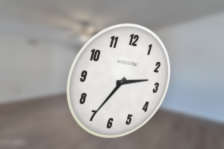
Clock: 2.35
